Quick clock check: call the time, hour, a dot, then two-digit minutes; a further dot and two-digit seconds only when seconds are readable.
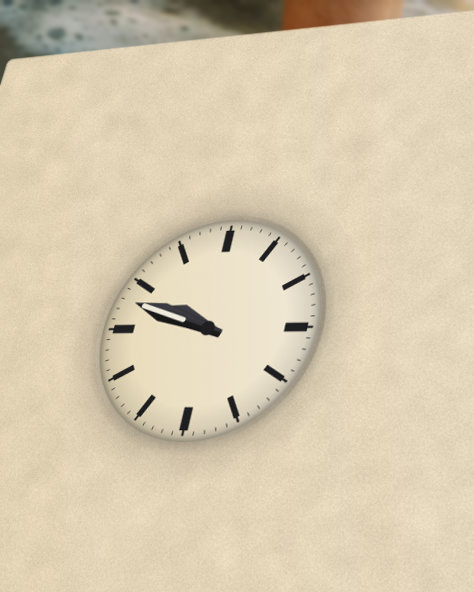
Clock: 9.48
